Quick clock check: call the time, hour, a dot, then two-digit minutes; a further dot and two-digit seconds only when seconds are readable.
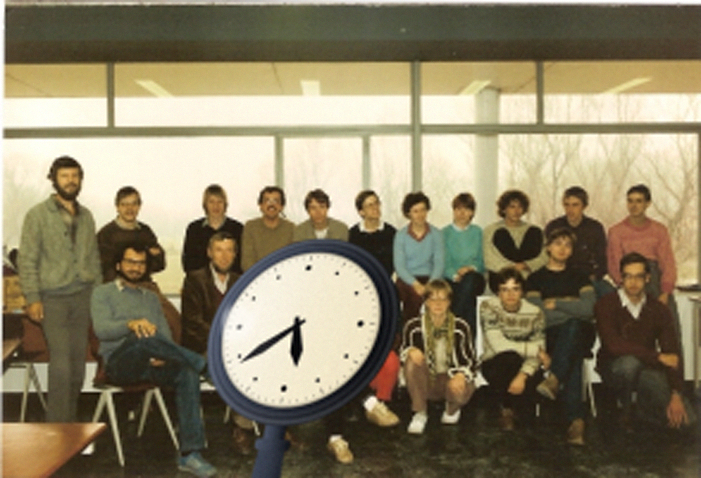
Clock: 5.39
